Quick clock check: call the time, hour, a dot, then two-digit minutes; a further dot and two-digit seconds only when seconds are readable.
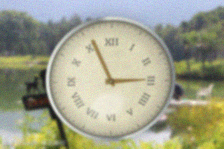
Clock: 2.56
